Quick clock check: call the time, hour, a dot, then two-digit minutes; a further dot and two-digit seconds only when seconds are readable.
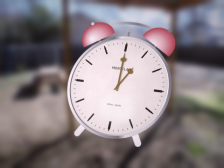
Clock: 1.00
